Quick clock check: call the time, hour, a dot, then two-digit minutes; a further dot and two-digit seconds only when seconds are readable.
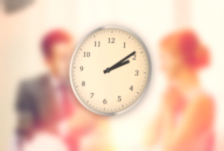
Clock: 2.09
